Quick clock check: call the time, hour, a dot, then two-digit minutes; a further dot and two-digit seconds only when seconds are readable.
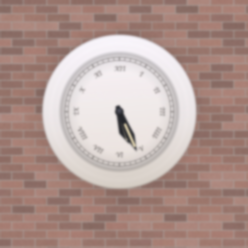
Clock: 5.26
